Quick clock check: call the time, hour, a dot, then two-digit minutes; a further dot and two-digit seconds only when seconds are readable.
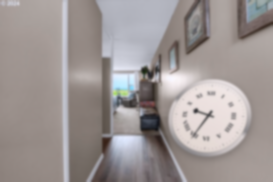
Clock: 9.35
